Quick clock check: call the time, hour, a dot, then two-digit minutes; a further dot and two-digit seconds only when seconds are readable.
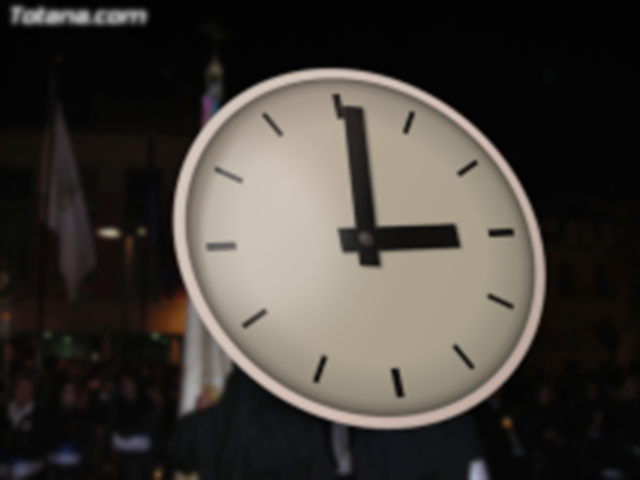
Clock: 3.01
